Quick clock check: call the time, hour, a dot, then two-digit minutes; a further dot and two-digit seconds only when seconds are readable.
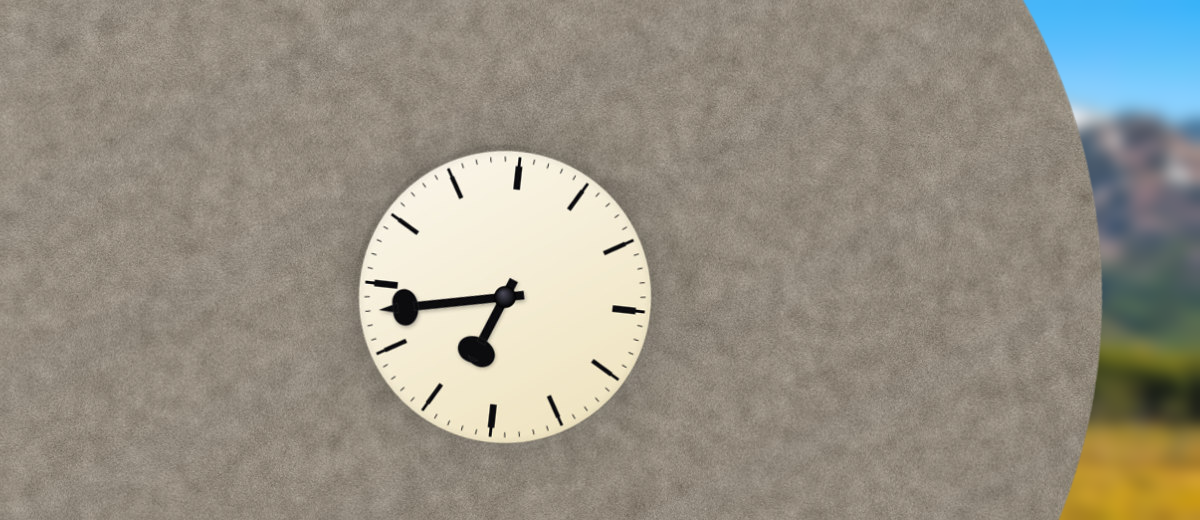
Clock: 6.43
